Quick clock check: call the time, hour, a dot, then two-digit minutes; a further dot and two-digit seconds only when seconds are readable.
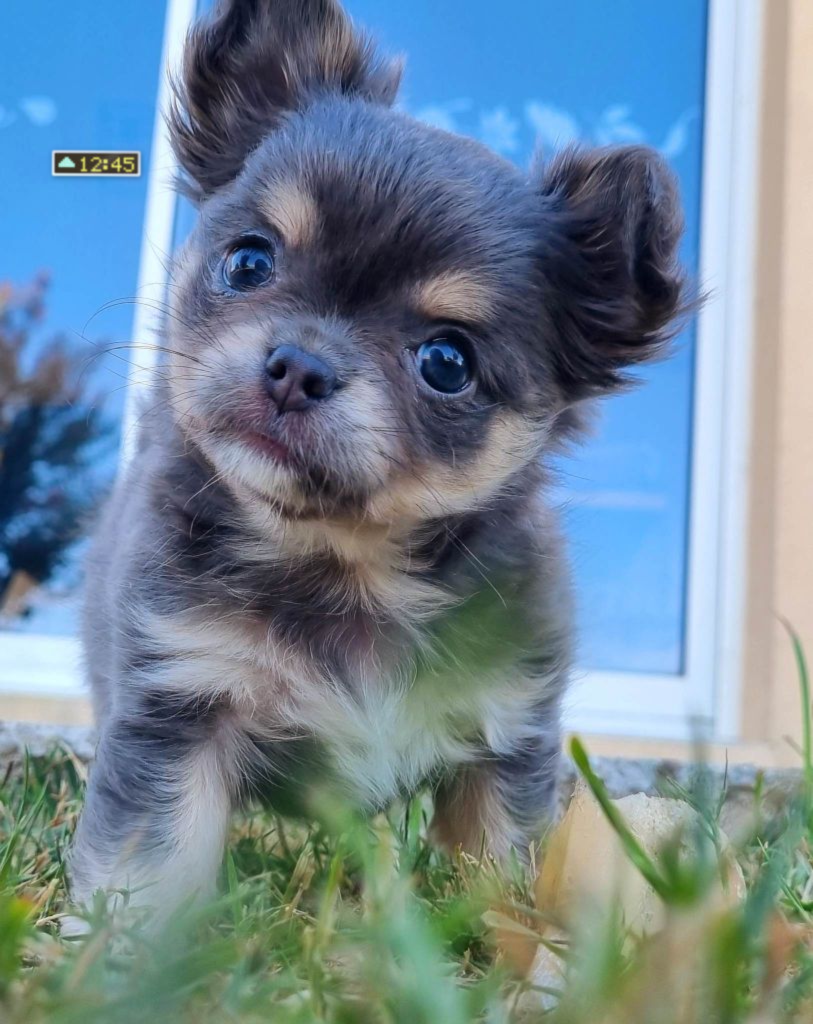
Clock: 12.45
